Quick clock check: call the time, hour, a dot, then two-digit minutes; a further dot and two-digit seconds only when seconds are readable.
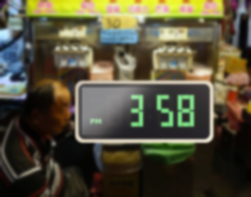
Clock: 3.58
